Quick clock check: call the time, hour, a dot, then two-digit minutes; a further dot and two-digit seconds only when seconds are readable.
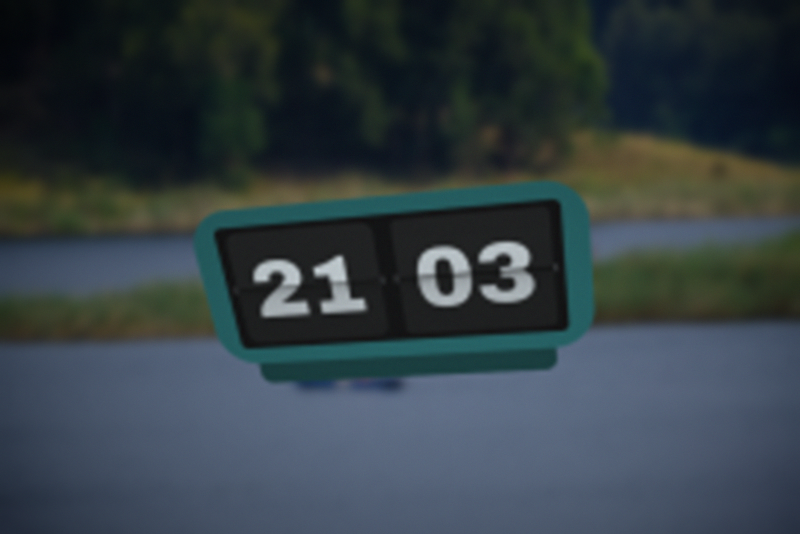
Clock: 21.03
